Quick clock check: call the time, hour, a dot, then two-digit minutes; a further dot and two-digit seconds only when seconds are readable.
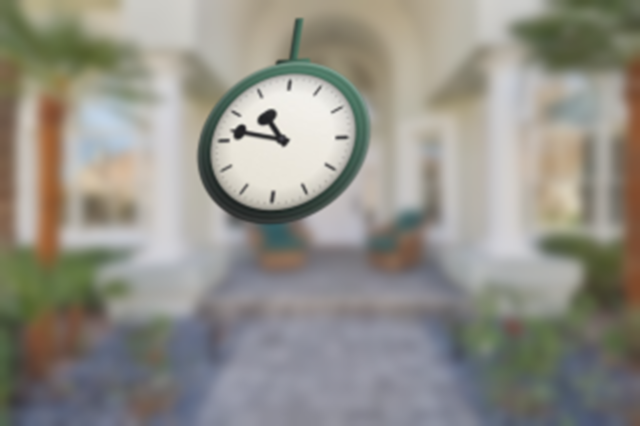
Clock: 10.47
